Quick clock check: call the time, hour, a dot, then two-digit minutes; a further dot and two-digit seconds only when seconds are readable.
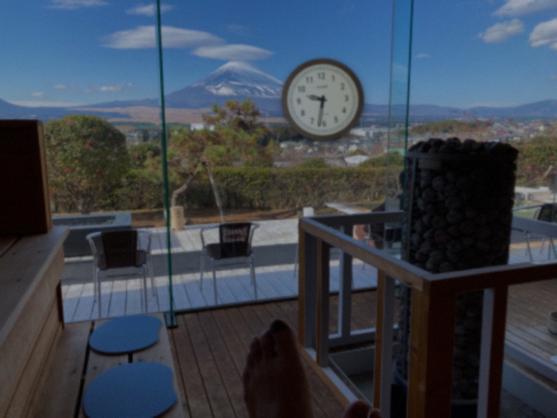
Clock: 9.32
